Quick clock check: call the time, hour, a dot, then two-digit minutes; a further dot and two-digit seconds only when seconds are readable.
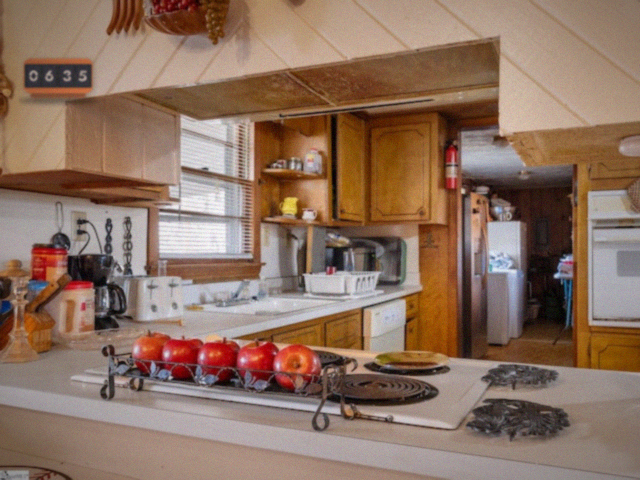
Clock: 6.35
